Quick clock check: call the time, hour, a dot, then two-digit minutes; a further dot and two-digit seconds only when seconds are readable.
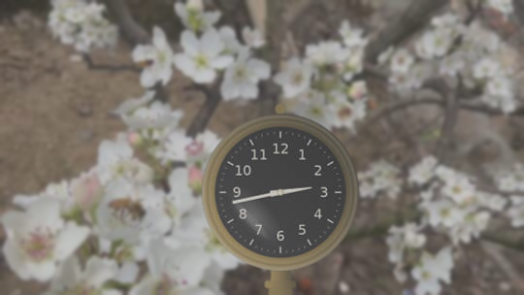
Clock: 2.43
